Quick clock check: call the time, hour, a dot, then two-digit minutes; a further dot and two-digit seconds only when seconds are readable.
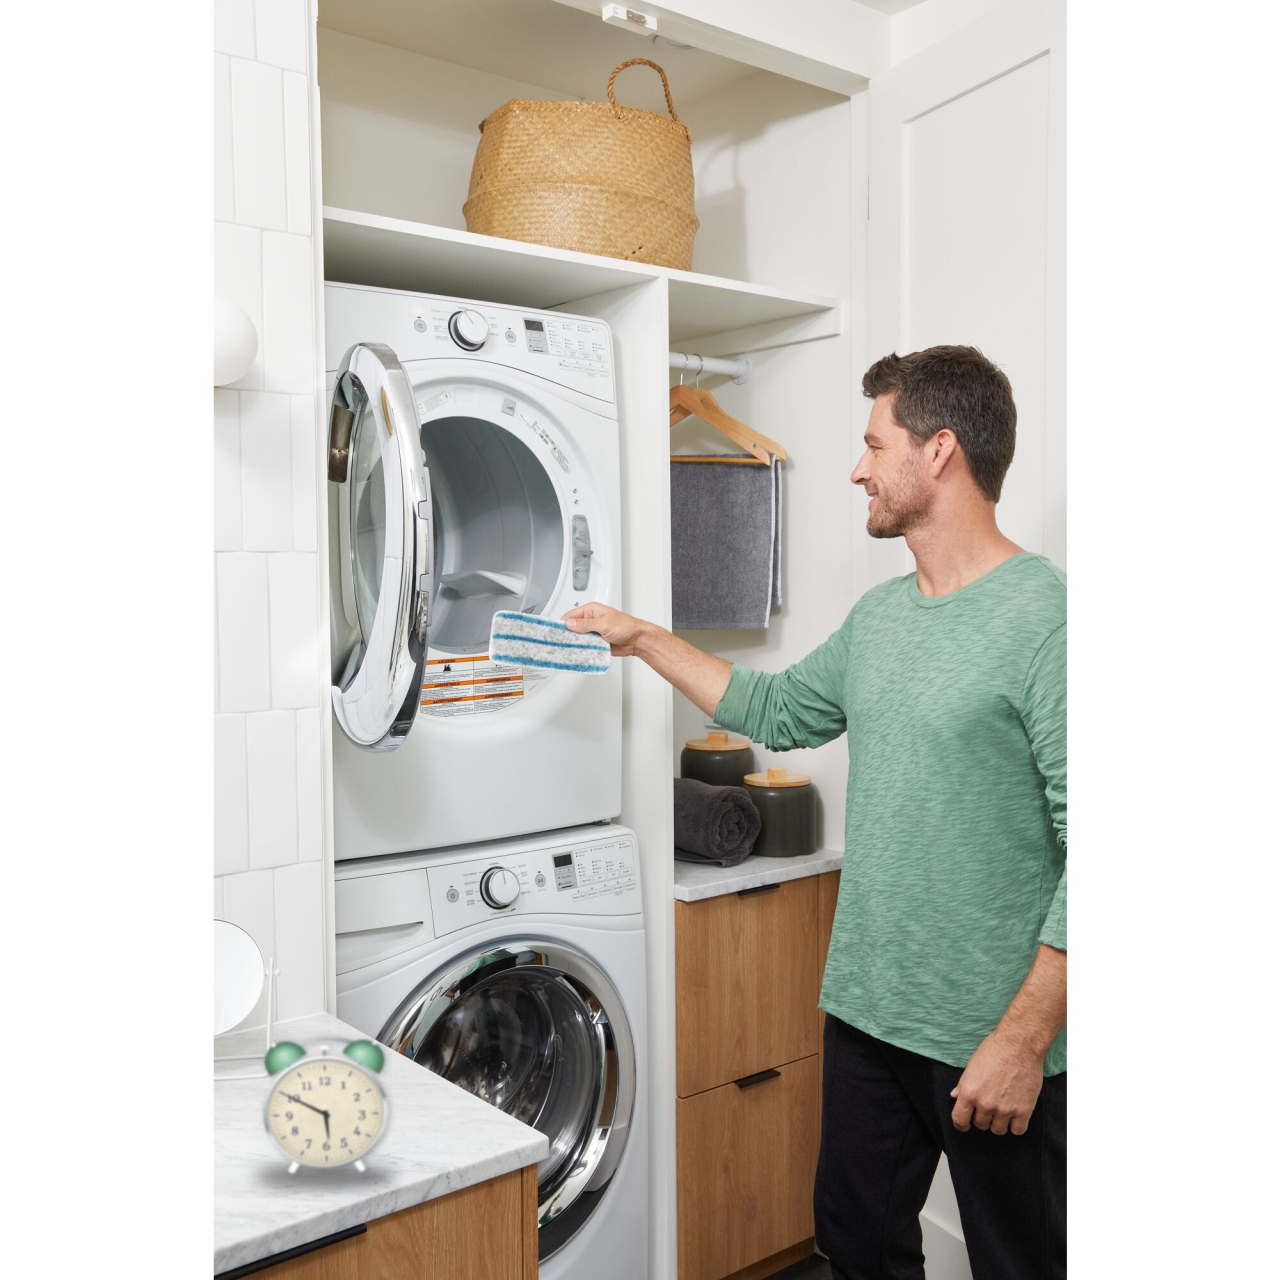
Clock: 5.50
